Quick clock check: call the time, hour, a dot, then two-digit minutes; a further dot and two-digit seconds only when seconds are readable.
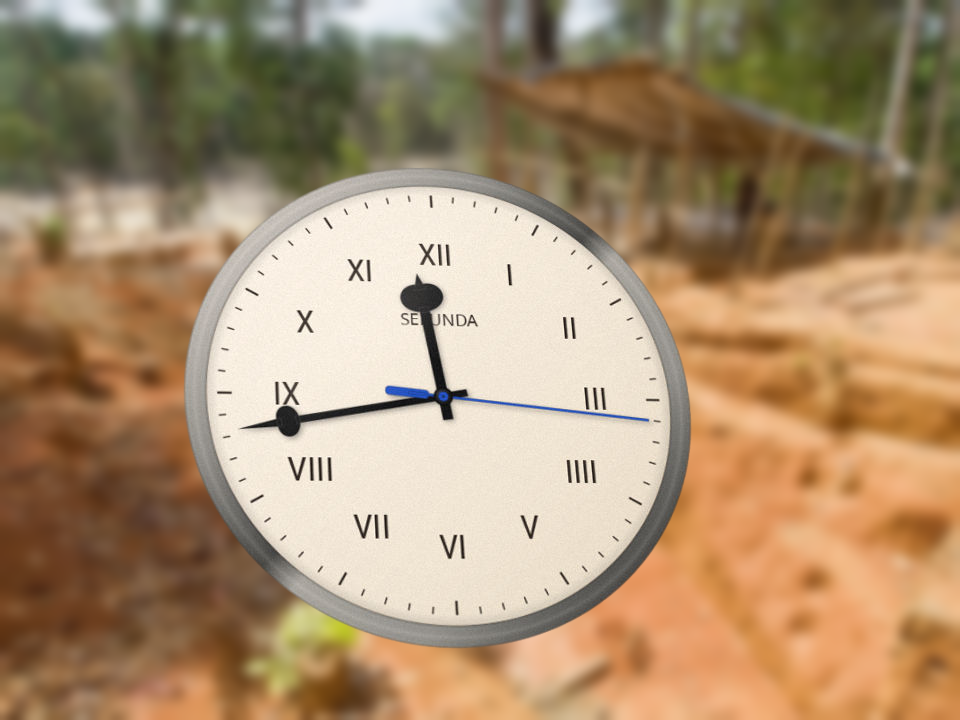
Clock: 11.43.16
